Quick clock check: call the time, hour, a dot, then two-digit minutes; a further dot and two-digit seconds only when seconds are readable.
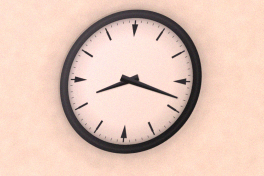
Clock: 8.18
